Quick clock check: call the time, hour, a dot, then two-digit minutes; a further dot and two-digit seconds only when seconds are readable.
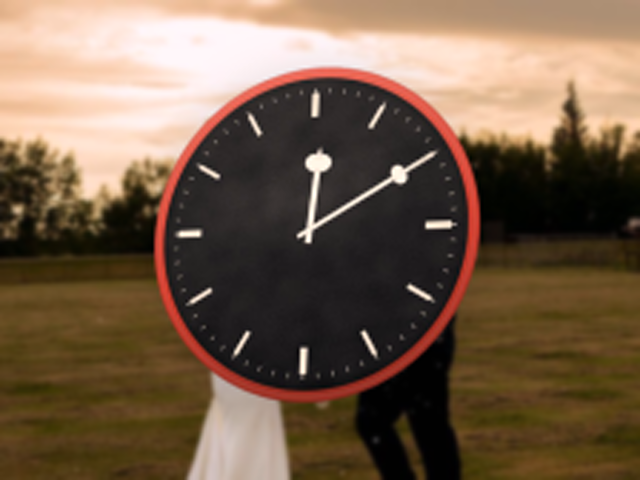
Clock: 12.10
